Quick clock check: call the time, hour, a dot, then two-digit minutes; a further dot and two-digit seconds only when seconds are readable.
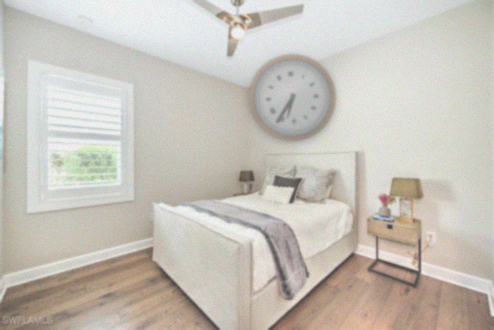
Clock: 6.36
